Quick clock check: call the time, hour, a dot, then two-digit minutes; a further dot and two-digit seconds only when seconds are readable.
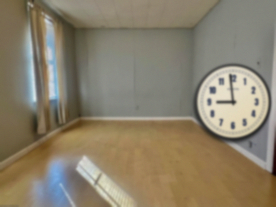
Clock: 8.59
